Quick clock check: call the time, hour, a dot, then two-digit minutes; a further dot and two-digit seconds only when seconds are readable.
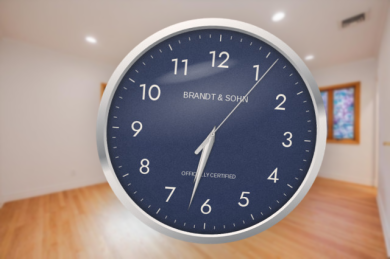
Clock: 6.32.06
